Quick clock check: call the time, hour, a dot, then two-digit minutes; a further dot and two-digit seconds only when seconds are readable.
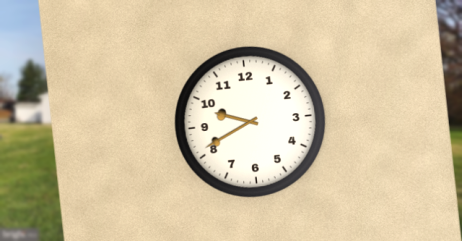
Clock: 9.41
